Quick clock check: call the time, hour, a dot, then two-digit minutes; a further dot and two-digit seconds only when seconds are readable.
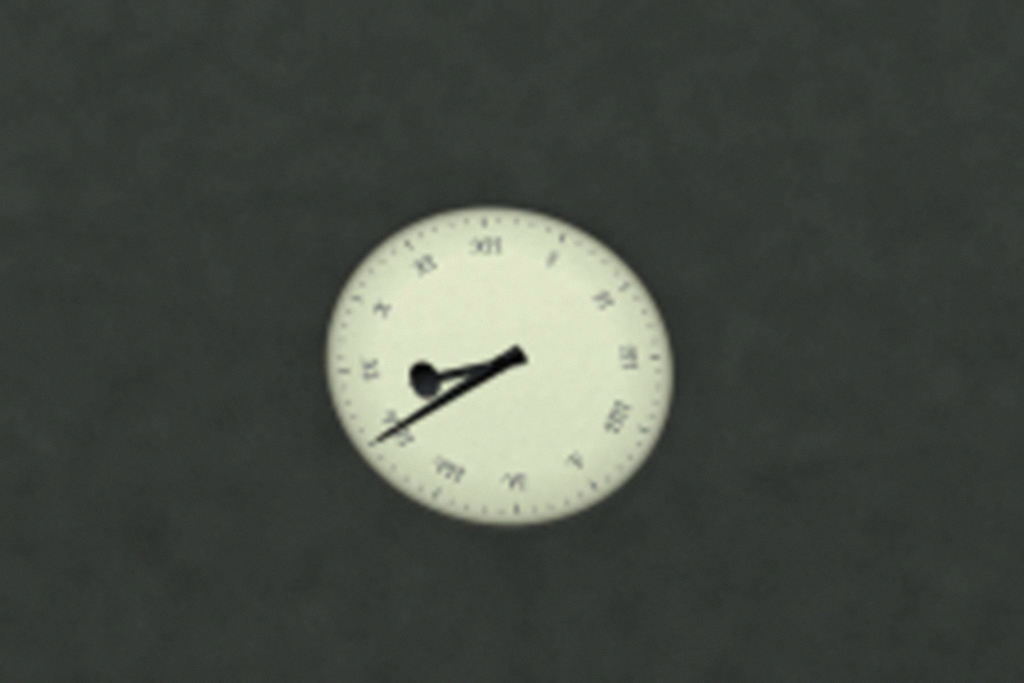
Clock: 8.40
